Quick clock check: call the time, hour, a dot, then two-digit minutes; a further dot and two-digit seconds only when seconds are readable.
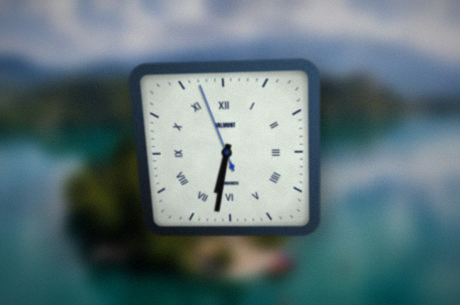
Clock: 6.31.57
